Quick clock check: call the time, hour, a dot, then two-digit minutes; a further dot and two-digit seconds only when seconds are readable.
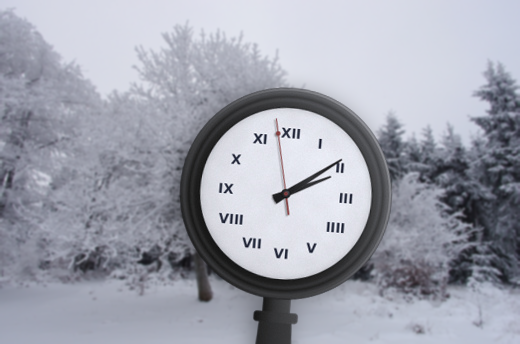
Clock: 2.08.58
